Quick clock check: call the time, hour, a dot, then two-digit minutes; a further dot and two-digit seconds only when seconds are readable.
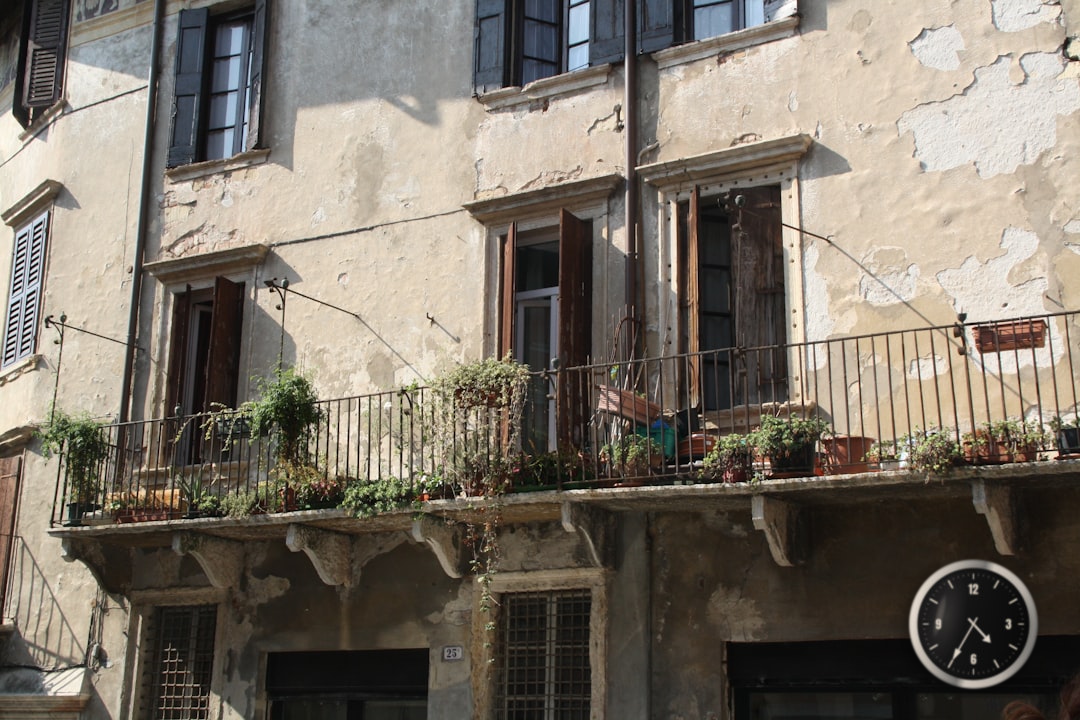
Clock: 4.35
